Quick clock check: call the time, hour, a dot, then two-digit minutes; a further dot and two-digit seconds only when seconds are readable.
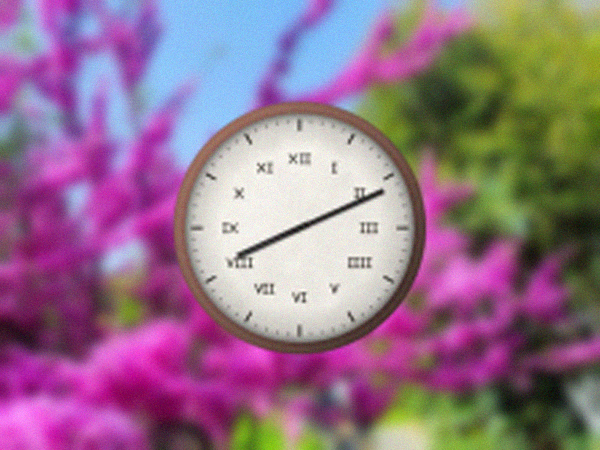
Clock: 8.11
